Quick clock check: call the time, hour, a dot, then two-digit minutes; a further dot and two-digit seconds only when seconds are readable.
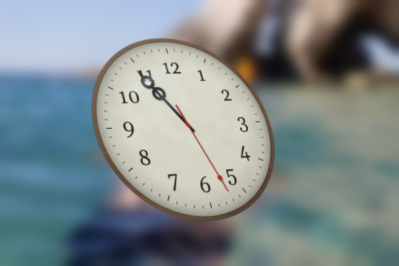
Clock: 10.54.27
